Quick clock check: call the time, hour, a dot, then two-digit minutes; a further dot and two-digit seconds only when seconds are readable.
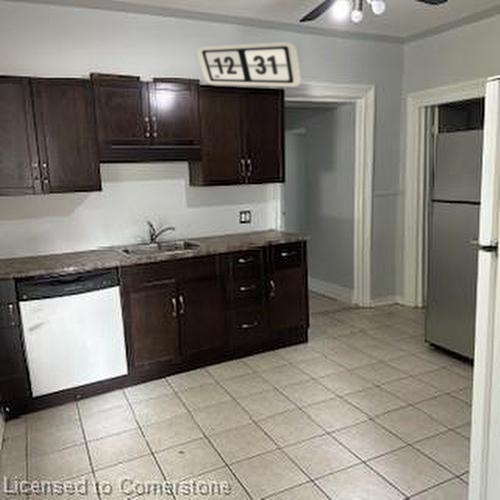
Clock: 12.31
